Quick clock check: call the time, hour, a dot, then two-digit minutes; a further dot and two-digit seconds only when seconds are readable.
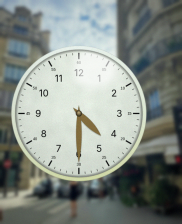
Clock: 4.30
